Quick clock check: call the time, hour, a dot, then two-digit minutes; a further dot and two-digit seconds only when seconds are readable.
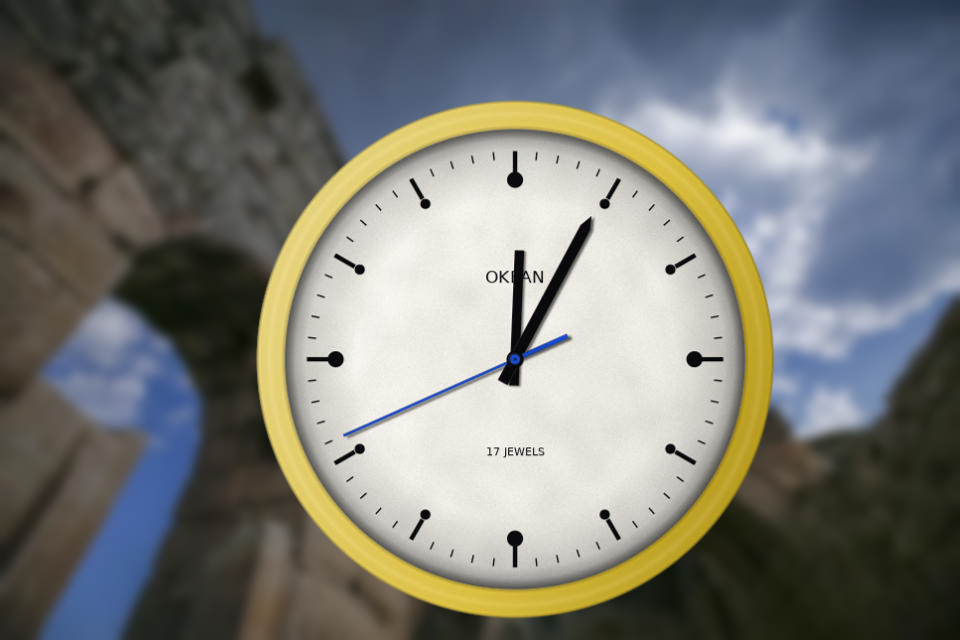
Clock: 12.04.41
